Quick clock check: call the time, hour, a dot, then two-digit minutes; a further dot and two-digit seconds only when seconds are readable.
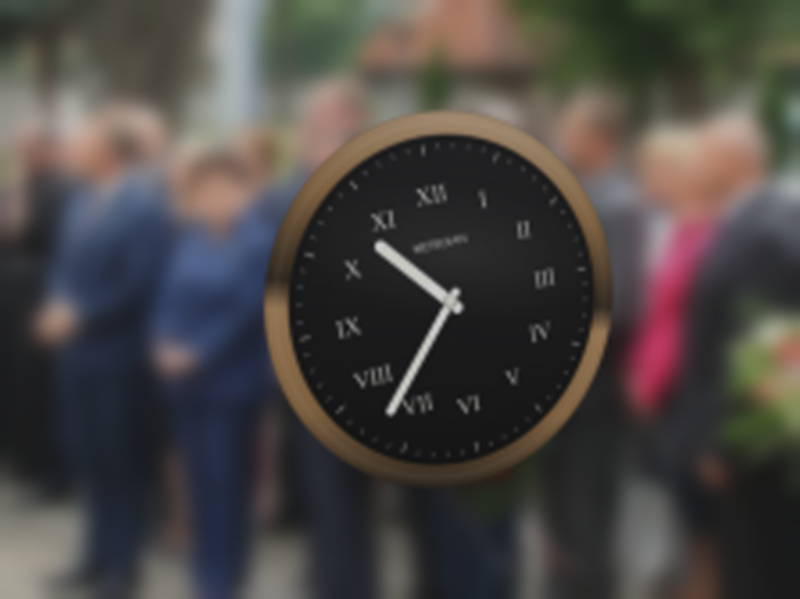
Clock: 10.37
